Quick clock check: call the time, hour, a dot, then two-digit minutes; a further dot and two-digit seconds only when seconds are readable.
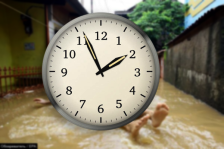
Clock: 1.56
